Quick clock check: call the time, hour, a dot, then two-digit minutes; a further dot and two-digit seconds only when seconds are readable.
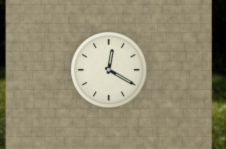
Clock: 12.20
